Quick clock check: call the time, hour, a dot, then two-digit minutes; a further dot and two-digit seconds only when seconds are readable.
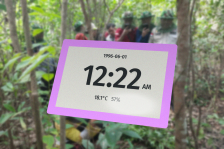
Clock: 12.22
